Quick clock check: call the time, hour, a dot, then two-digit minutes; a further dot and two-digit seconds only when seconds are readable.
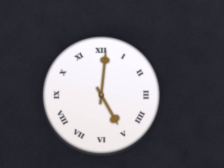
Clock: 5.01
